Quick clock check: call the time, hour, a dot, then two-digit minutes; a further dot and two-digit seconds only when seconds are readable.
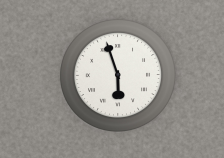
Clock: 5.57
